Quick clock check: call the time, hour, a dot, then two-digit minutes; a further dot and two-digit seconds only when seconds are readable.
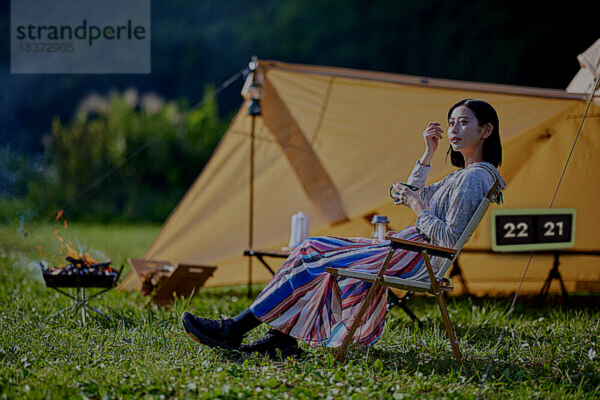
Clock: 22.21
